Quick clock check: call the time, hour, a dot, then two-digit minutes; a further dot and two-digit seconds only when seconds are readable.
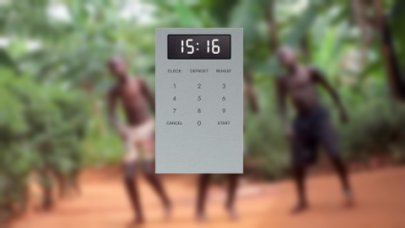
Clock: 15.16
